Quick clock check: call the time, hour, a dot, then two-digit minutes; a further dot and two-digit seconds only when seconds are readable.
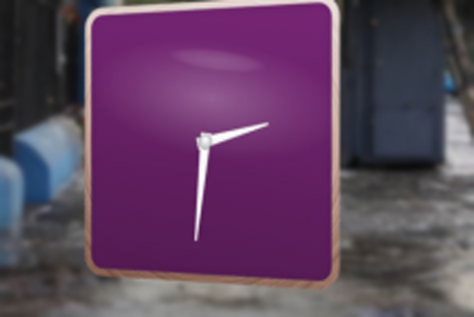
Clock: 2.31
